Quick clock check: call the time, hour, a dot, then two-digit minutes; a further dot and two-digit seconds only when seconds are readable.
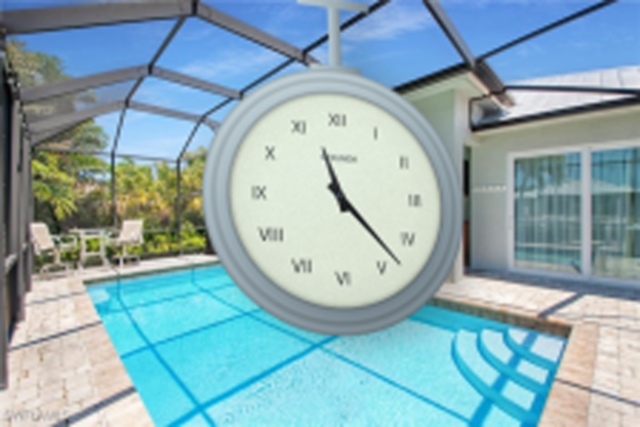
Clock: 11.23
